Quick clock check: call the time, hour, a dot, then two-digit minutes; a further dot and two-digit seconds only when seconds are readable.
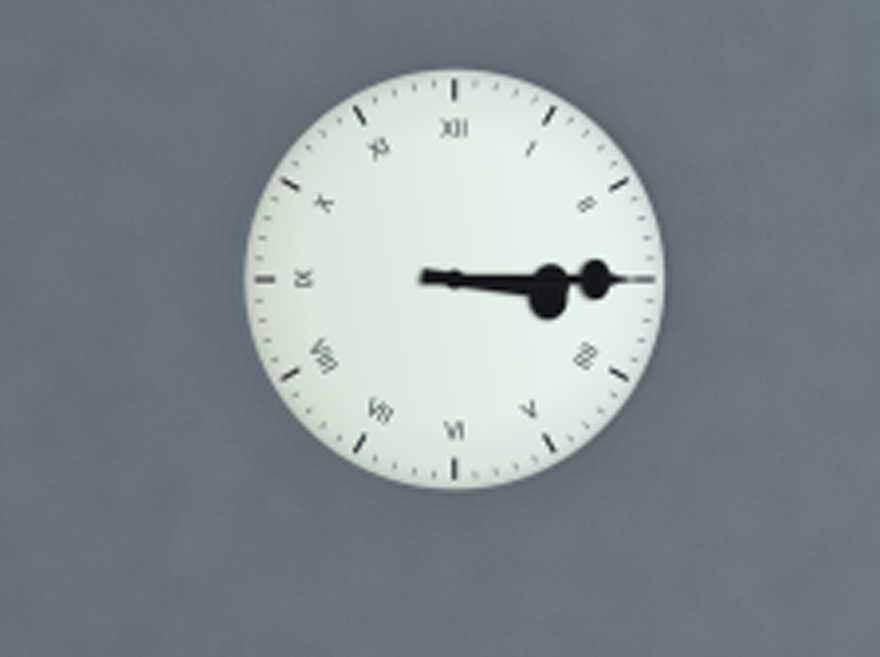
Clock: 3.15
